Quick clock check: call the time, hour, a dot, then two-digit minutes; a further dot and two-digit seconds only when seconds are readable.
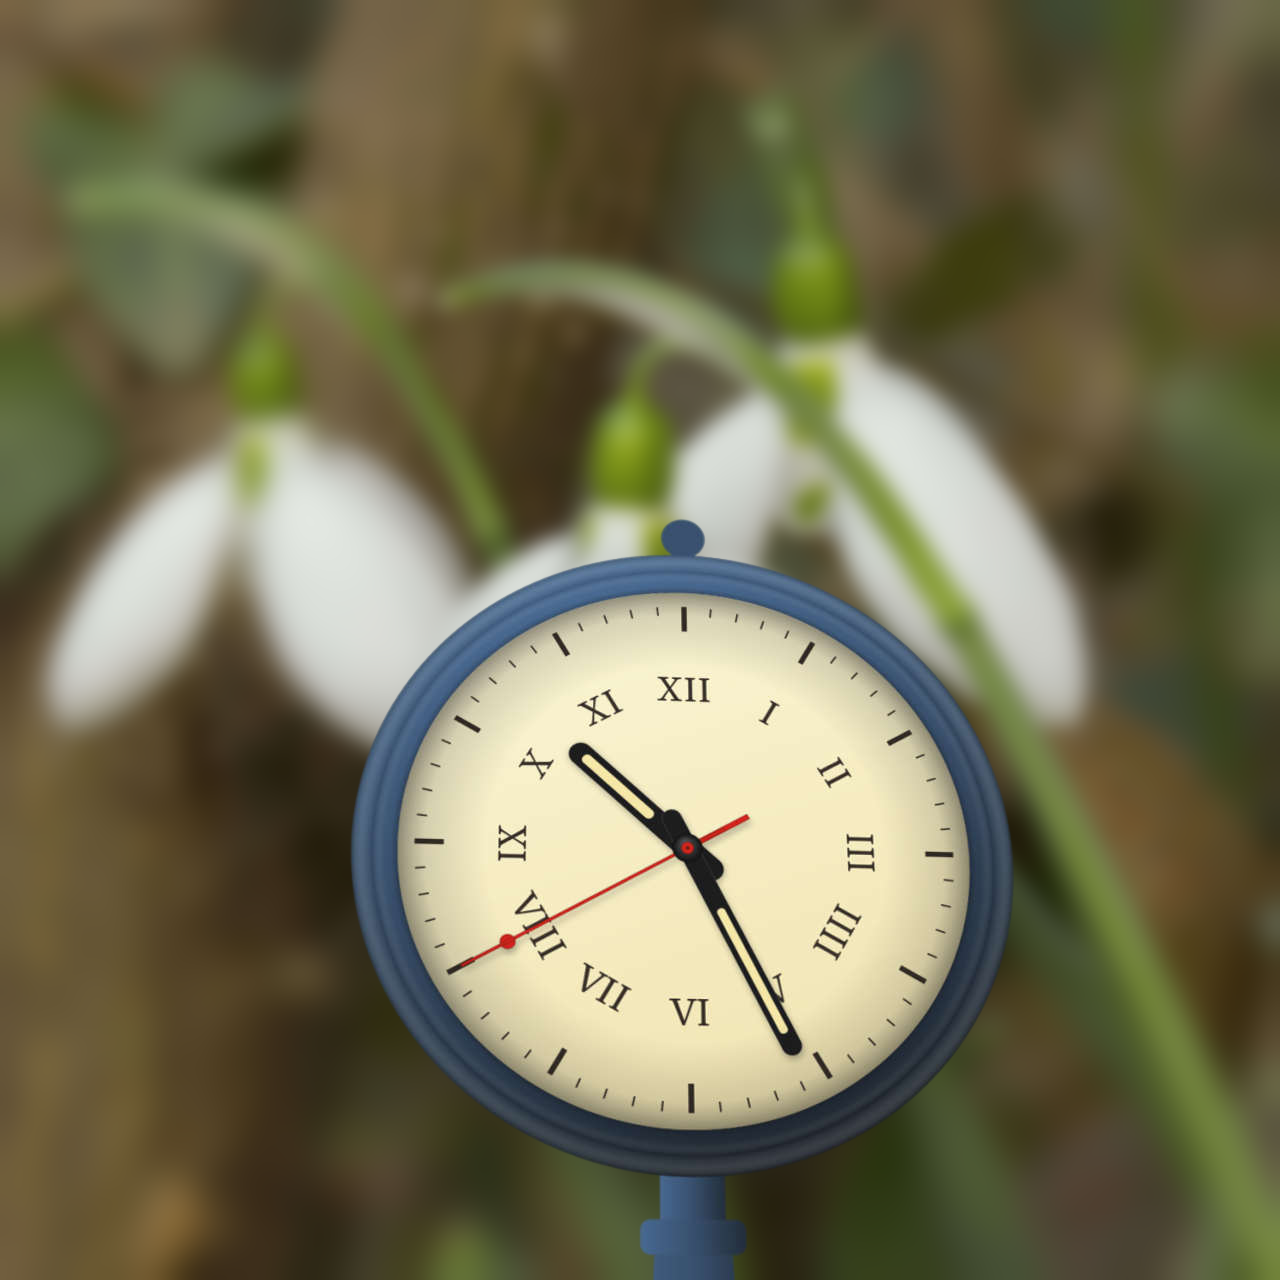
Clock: 10.25.40
